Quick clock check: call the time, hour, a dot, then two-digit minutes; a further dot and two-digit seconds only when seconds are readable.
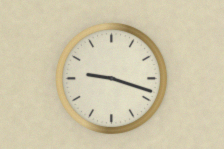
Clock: 9.18
